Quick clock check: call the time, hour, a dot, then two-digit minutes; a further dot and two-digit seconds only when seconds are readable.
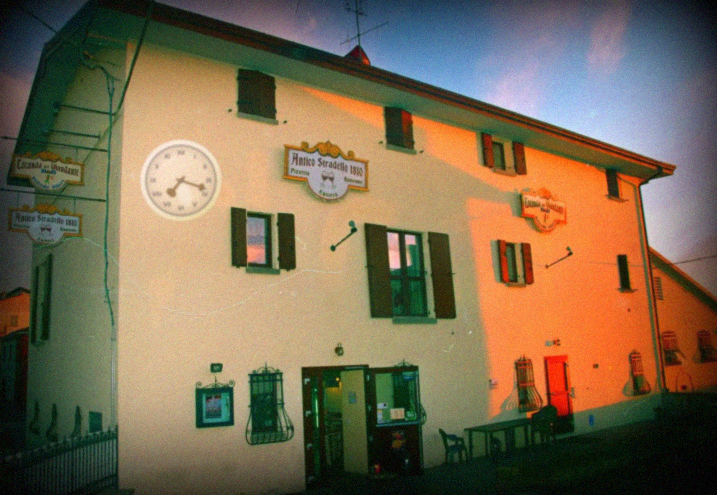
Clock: 7.18
